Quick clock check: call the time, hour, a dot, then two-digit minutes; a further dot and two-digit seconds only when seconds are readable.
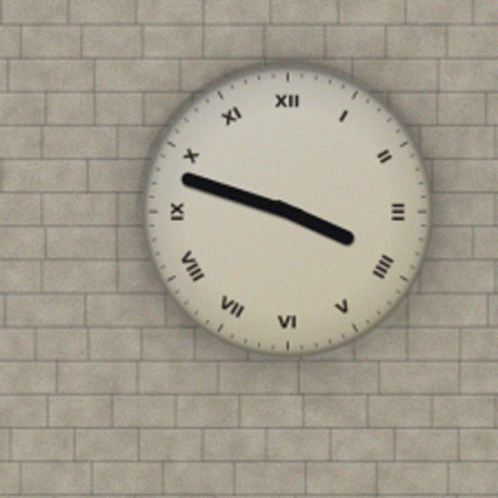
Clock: 3.48
